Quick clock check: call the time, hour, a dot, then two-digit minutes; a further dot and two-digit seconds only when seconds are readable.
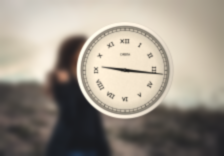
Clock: 9.16
